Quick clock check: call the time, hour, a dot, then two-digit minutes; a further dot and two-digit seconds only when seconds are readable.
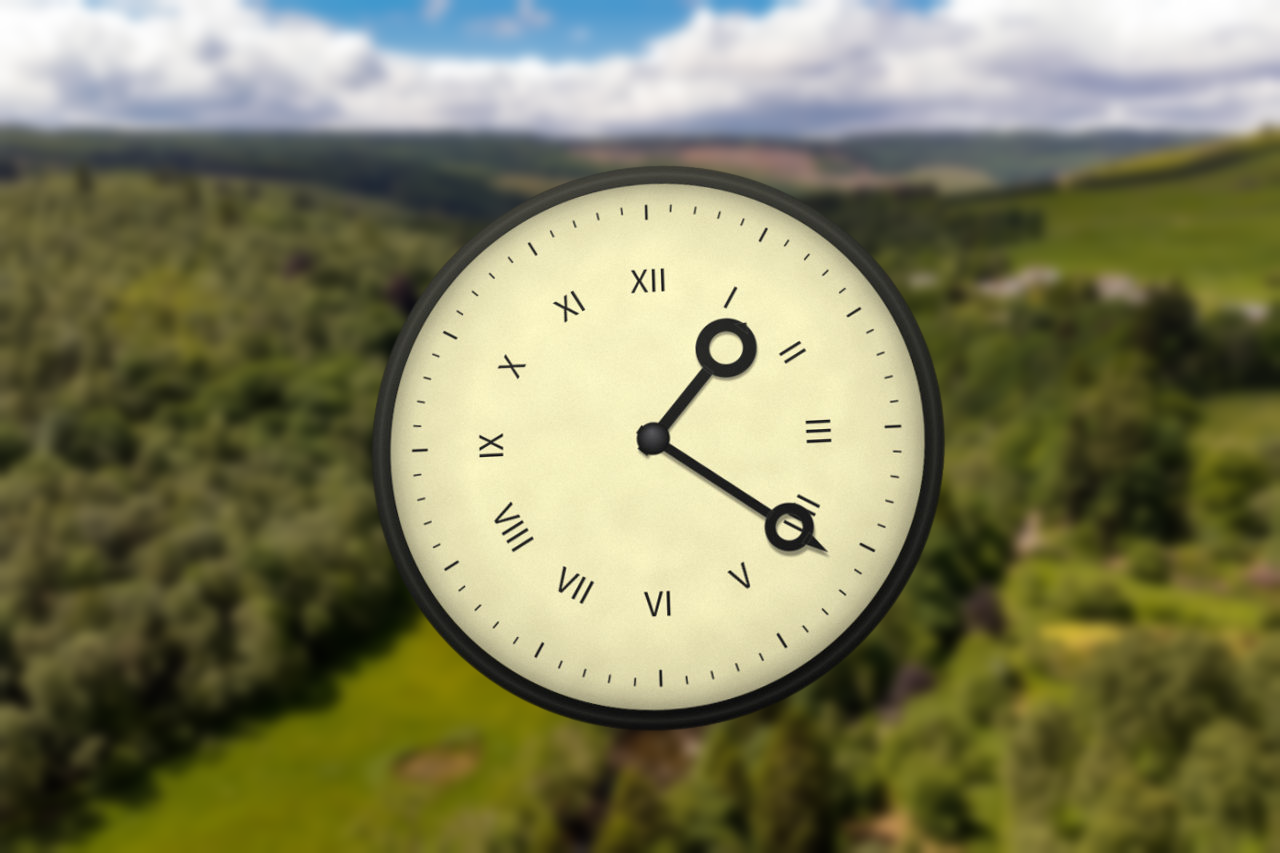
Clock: 1.21
